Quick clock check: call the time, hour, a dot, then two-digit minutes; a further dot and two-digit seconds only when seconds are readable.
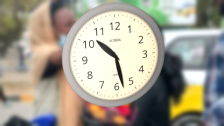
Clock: 10.28
